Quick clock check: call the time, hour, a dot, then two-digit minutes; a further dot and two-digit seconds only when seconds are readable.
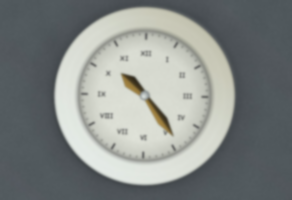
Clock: 10.24
